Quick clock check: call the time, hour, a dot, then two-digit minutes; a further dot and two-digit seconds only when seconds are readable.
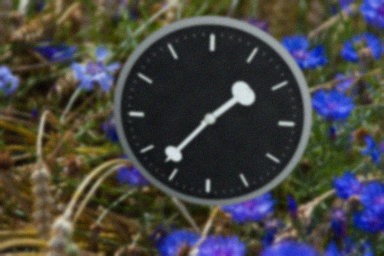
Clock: 1.37
